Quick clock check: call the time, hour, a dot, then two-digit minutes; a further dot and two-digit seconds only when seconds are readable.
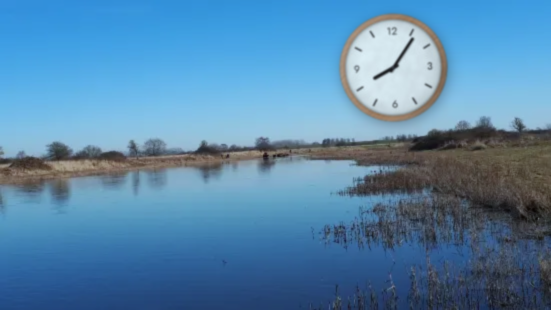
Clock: 8.06
